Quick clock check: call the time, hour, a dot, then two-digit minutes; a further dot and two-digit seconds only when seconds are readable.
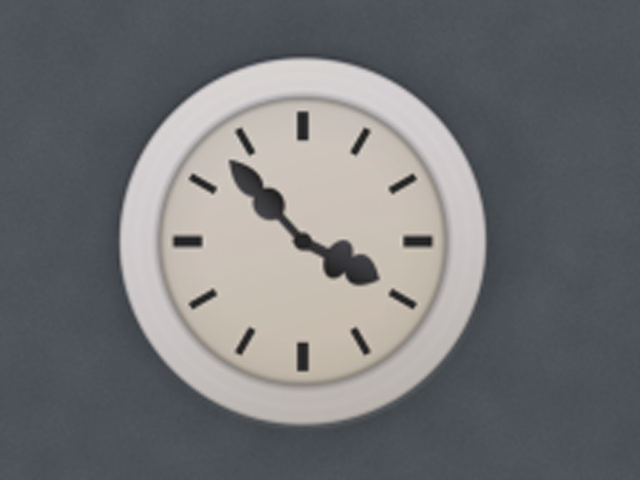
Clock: 3.53
